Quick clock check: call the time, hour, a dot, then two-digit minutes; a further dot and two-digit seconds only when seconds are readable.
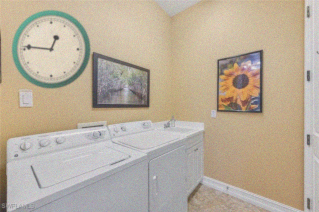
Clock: 12.46
